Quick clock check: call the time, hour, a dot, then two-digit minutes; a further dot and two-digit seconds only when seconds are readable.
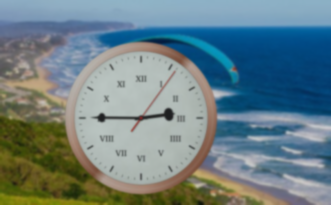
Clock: 2.45.06
